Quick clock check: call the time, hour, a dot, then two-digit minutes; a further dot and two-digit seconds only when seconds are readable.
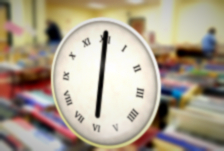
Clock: 6.00
